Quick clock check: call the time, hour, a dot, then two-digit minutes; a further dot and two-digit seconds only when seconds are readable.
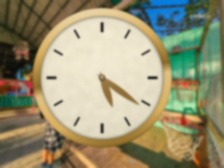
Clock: 5.21
